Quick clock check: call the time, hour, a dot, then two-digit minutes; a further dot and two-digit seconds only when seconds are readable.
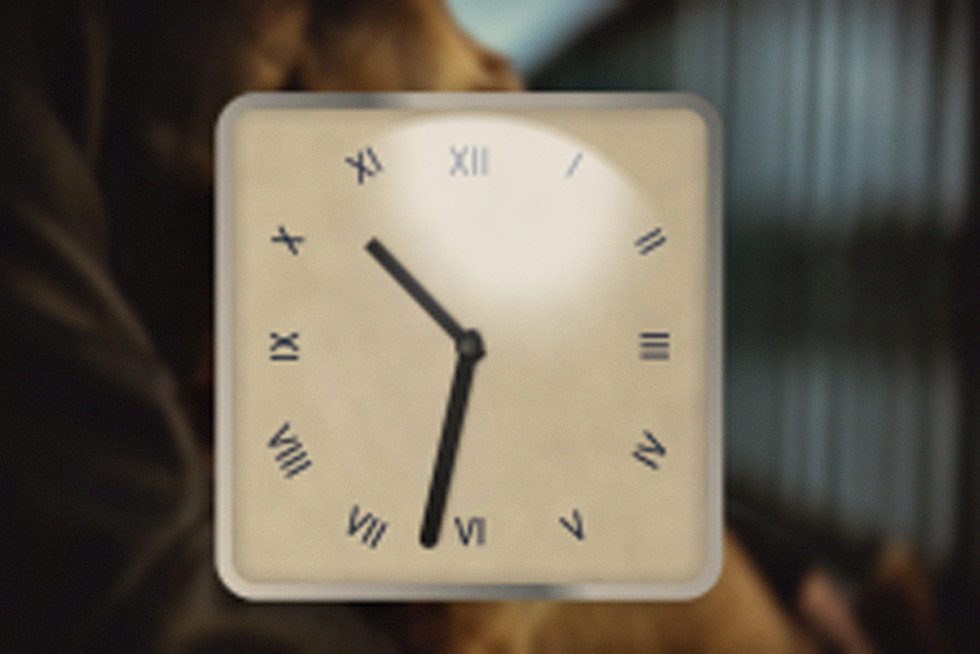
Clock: 10.32
